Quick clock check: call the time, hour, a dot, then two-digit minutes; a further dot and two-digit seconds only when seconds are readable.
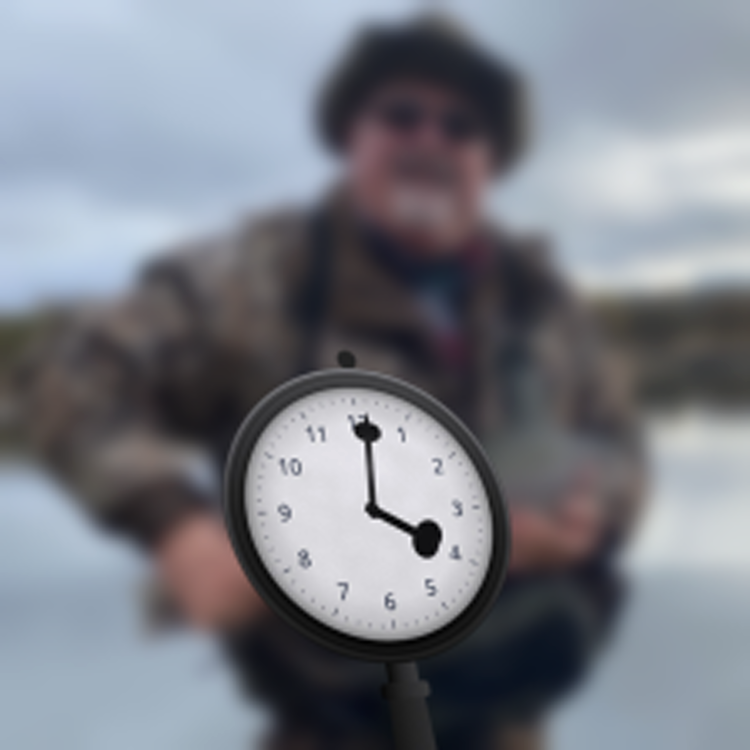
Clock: 4.01
